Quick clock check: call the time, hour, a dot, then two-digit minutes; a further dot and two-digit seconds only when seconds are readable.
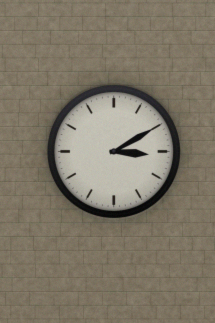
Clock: 3.10
